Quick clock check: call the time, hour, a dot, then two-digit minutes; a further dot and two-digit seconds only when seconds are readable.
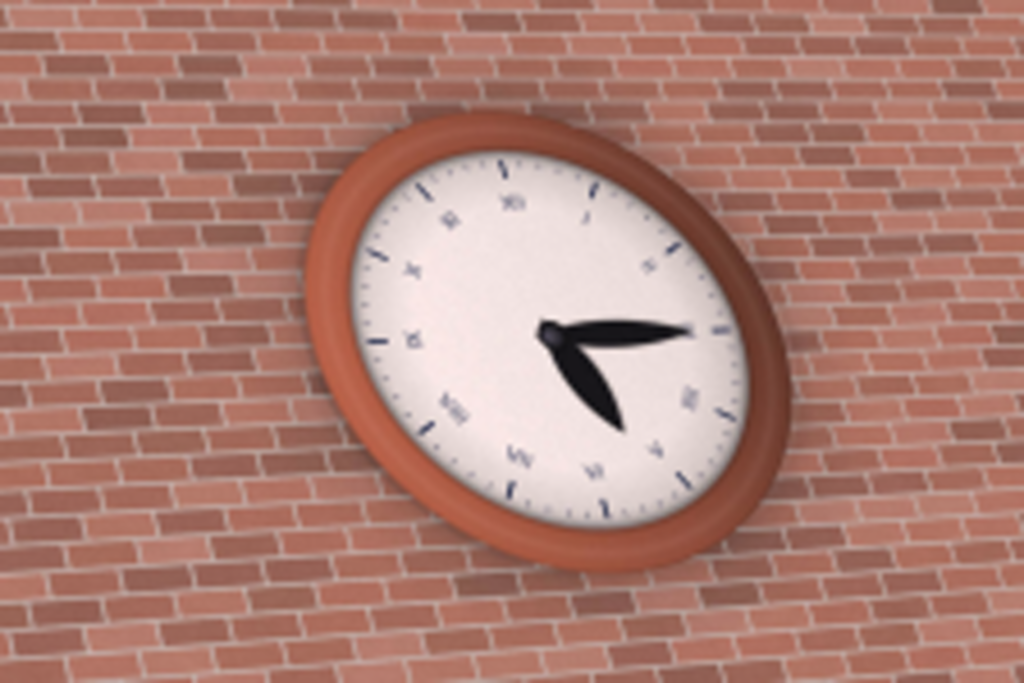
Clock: 5.15
